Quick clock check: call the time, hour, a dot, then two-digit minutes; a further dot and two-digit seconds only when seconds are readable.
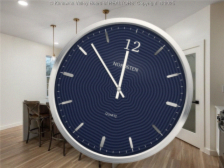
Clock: 11.52
